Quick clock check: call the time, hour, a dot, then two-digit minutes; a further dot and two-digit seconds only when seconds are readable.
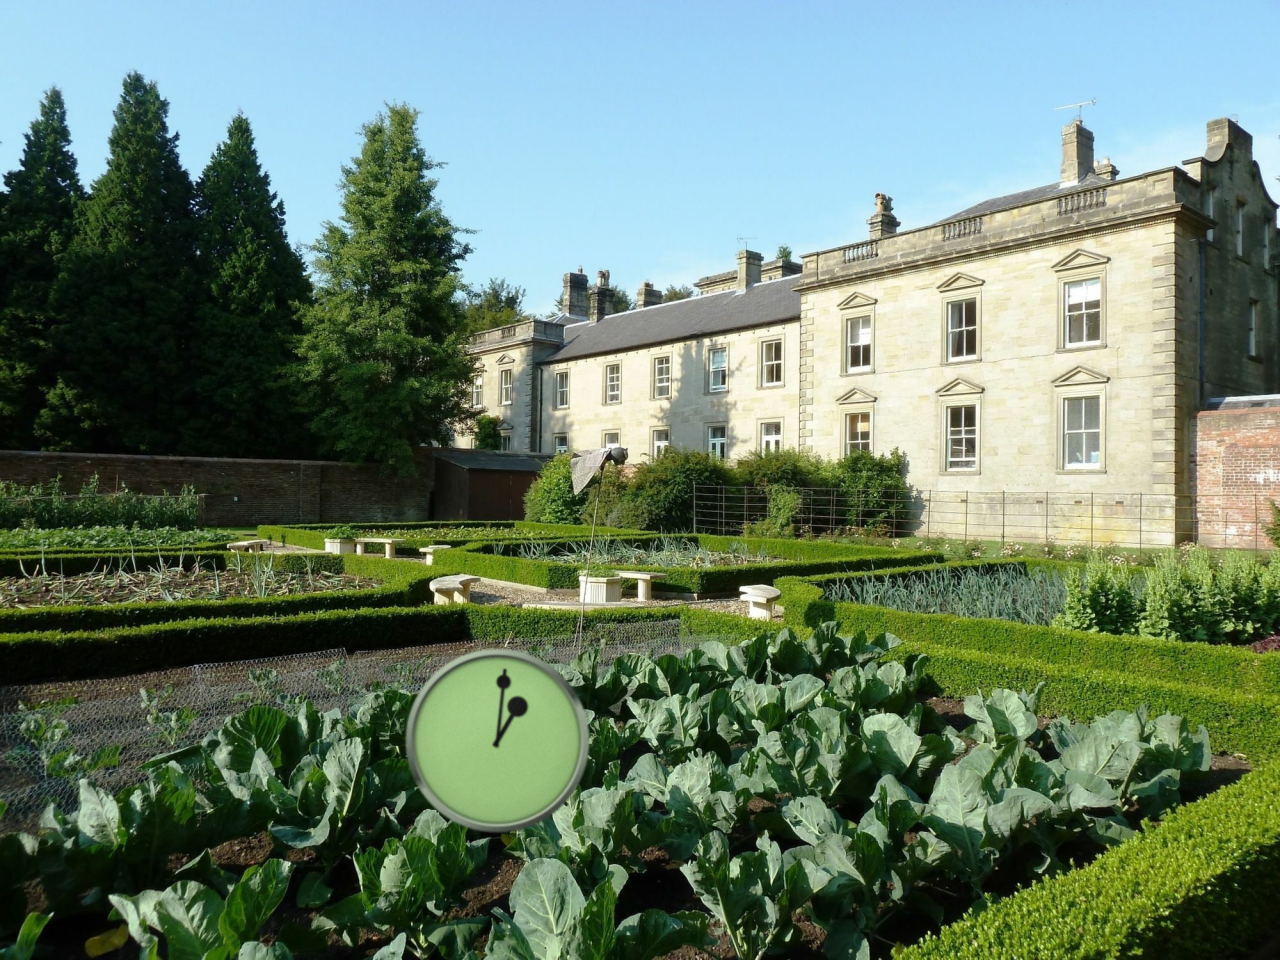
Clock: 1.01
